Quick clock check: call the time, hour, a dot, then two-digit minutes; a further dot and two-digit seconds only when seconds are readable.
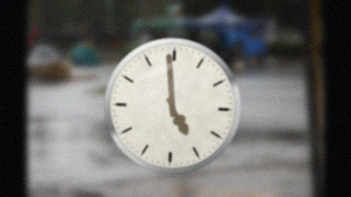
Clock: 4.59
